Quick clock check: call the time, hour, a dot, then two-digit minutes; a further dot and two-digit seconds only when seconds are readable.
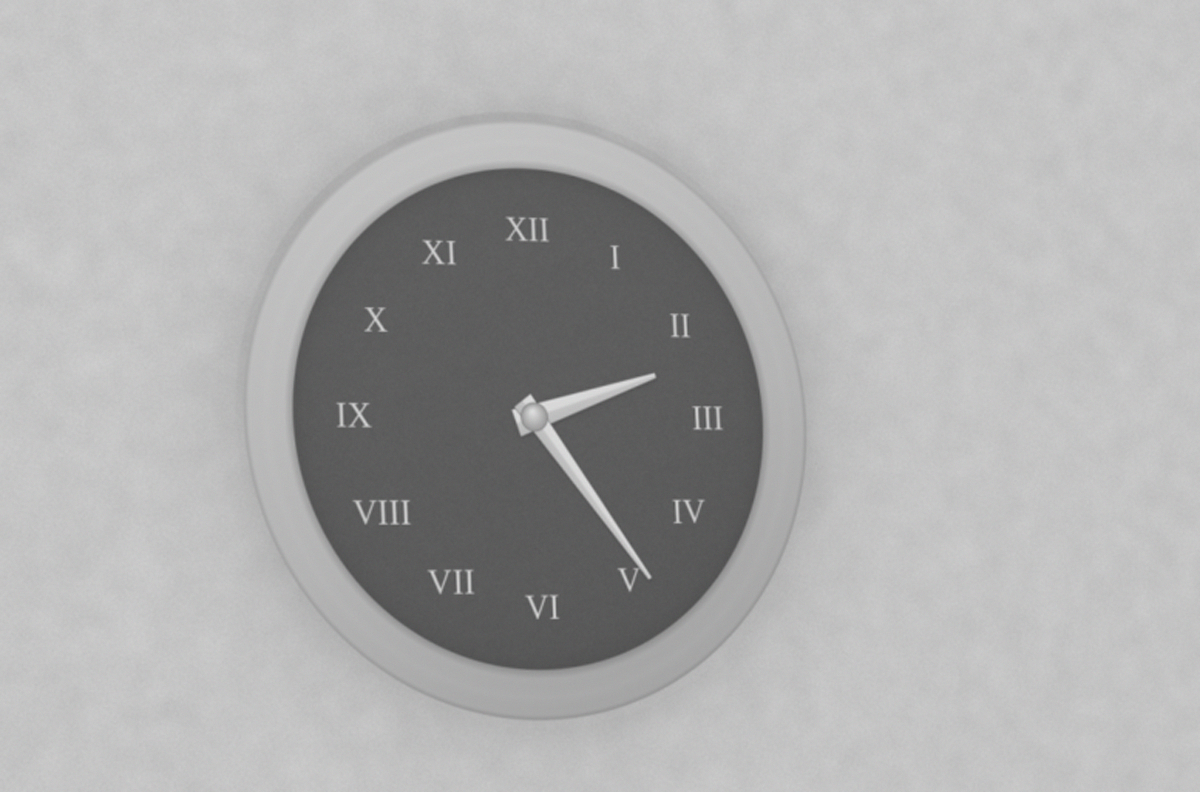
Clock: 2.24
